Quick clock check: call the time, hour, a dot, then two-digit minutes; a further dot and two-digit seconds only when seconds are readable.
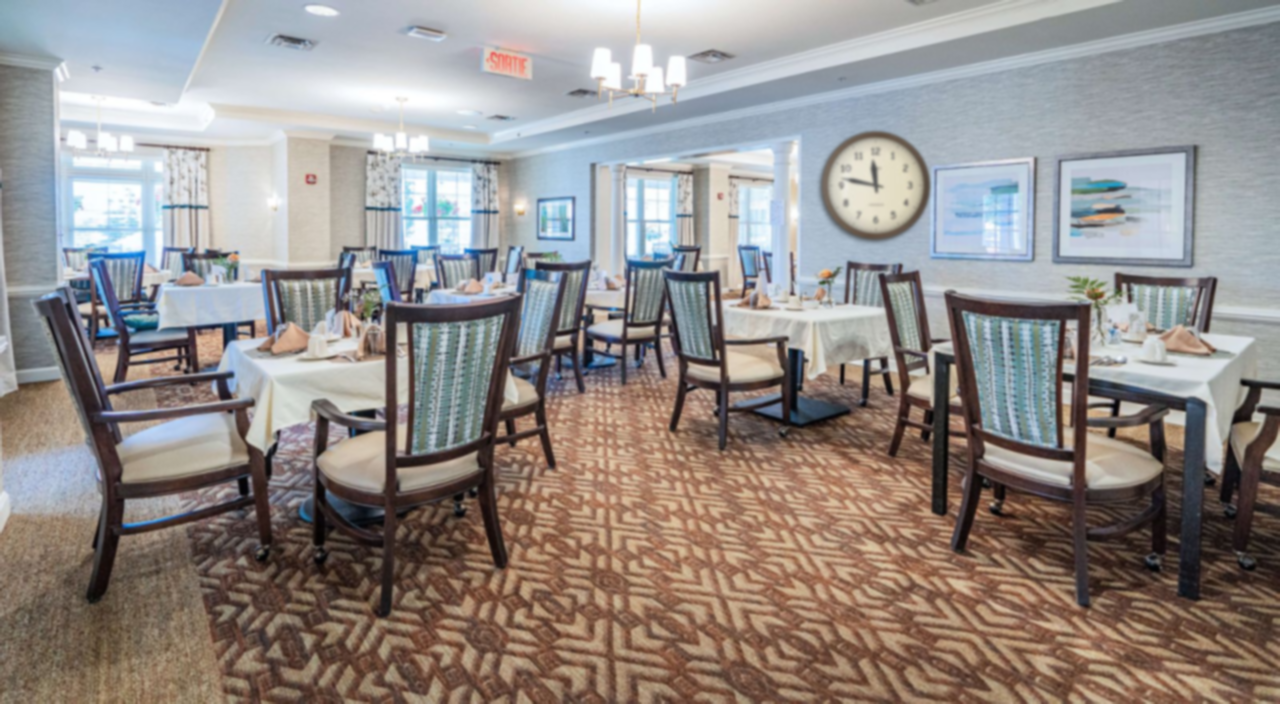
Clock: 11.47
